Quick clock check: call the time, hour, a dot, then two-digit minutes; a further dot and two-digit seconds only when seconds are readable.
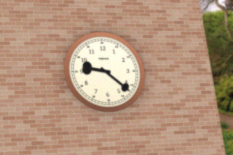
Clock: 9.22
